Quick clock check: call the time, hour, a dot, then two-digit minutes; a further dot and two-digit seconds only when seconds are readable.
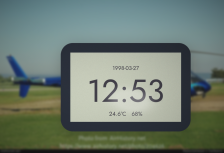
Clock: 12.53
